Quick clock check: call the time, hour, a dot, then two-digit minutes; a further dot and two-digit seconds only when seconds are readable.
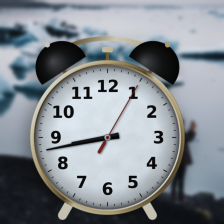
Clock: 8.43.05
